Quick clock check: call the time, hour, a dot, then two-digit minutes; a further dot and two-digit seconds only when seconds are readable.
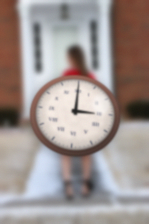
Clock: 3.00
